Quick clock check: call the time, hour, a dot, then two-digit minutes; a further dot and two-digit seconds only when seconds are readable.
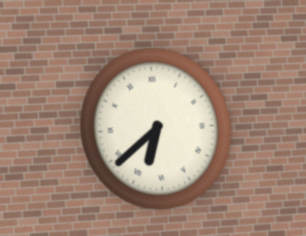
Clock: 6.39
